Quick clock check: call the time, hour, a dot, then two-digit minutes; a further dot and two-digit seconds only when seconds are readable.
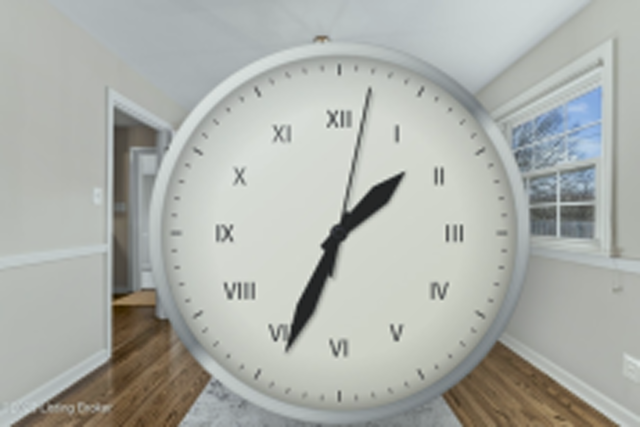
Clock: 1.34.02
